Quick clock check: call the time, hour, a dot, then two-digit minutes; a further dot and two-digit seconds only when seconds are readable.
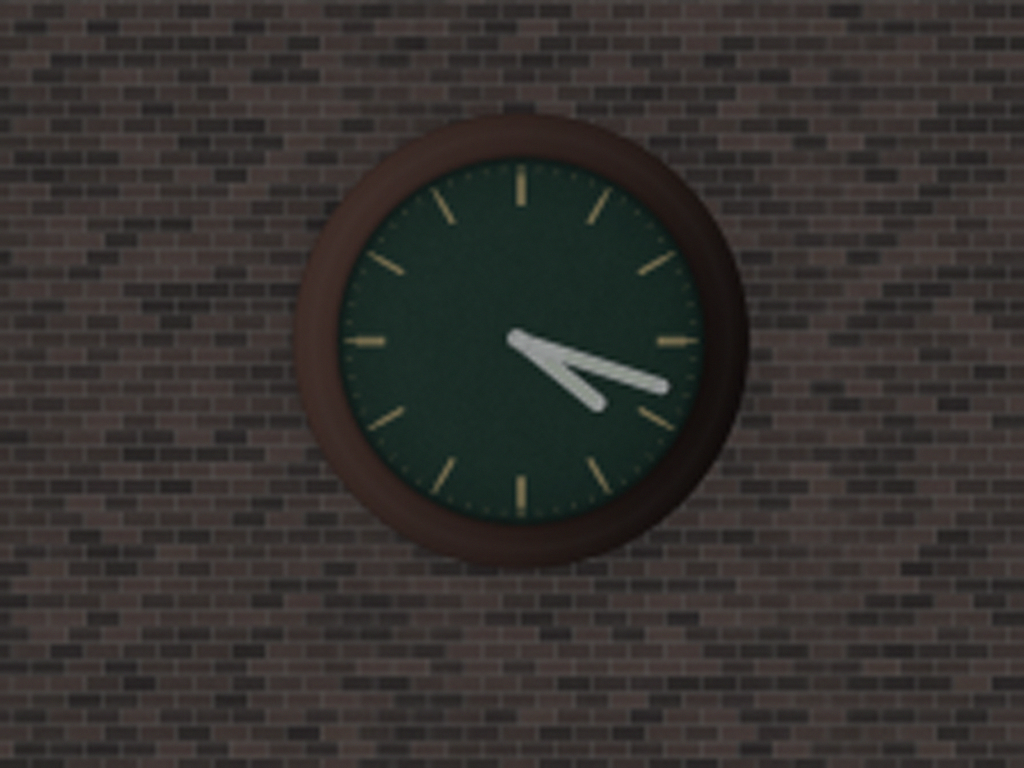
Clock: 4.18
